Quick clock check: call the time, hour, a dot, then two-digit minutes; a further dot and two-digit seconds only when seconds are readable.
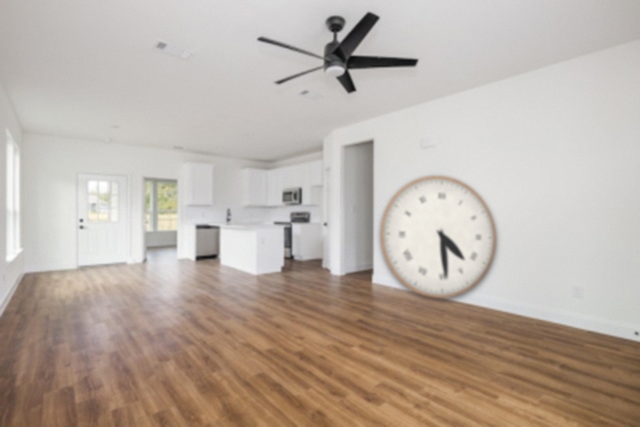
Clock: 4.29
